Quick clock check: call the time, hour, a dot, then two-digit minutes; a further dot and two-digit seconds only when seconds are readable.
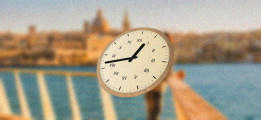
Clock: 12.42
